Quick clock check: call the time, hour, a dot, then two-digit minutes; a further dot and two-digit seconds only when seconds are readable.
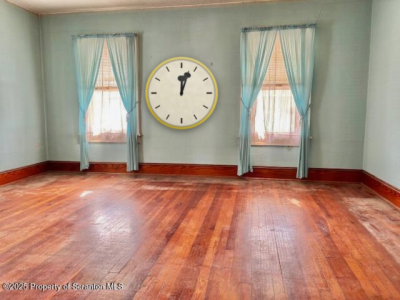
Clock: 12.03
